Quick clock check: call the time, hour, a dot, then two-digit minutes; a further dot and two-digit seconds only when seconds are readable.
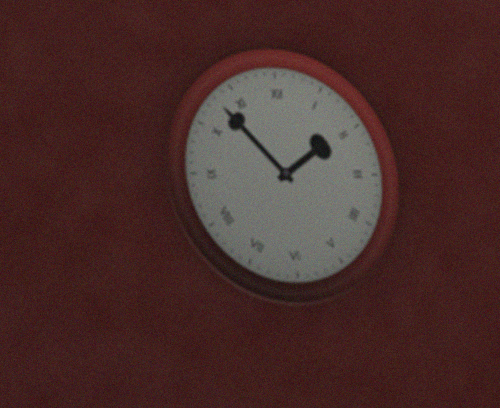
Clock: 1.53
